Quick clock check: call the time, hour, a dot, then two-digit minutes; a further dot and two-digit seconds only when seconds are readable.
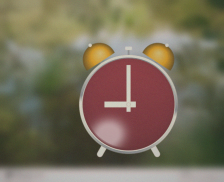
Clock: 9.00
